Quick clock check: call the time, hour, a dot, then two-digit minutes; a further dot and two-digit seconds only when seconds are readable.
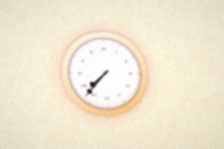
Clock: 7.37
